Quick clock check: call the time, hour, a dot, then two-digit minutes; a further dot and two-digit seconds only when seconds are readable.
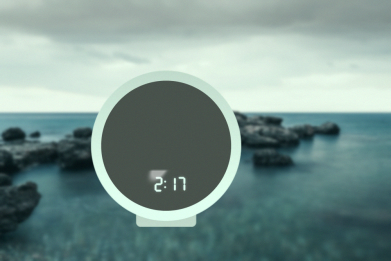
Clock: 2.17
